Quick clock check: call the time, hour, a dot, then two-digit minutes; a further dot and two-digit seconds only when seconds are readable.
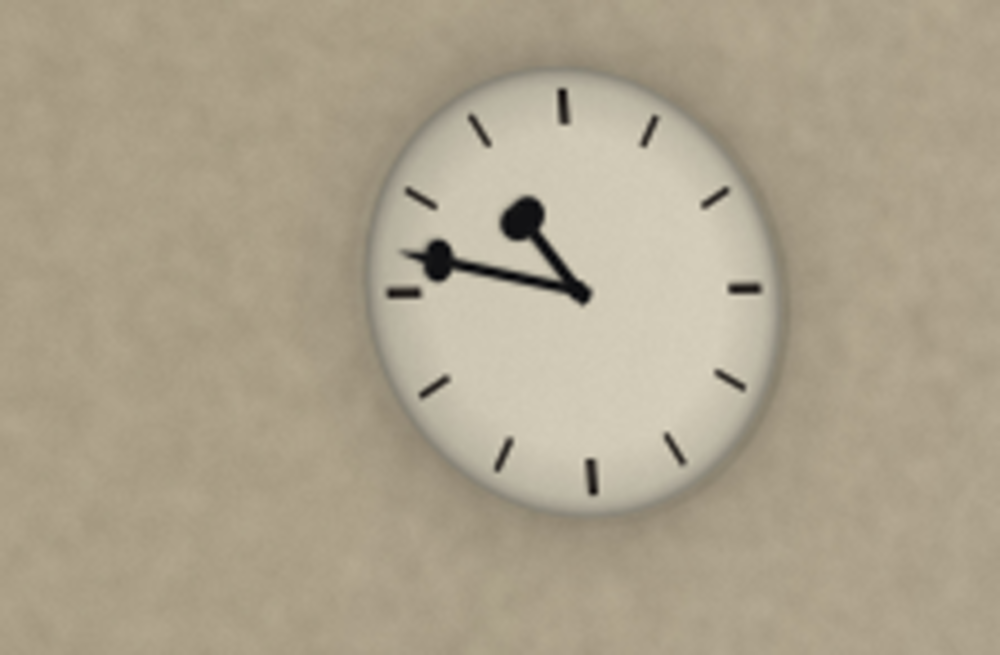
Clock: 10.47
